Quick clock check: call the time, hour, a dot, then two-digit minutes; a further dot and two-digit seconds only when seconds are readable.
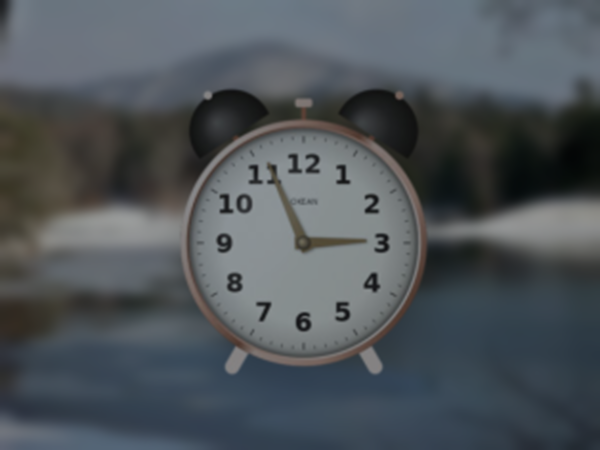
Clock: 2.56
